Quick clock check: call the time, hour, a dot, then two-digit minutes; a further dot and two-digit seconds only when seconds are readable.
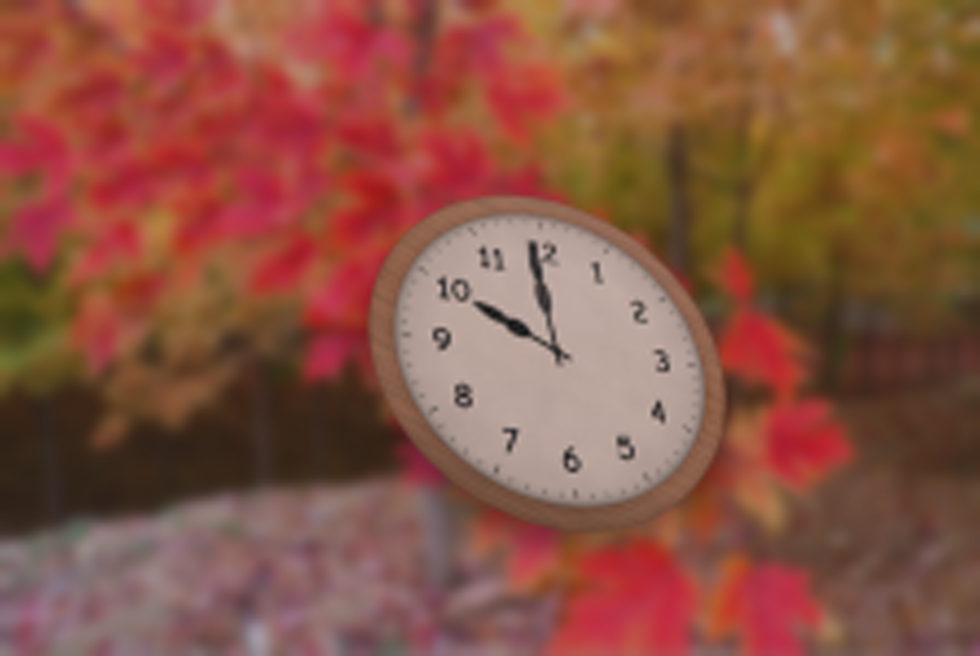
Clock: 9.59
